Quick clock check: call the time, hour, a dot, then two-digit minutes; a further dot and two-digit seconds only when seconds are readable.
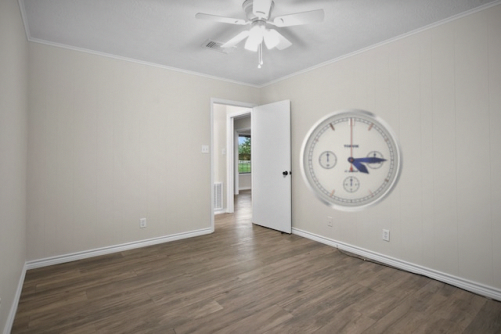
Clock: 4.15
